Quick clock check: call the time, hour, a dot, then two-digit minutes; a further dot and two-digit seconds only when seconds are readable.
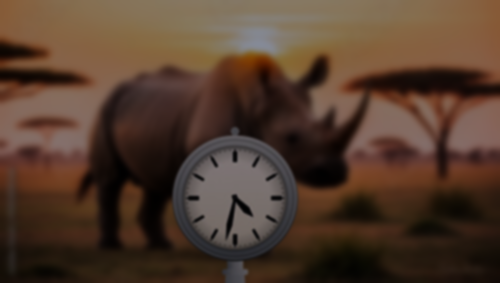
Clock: 4.32
